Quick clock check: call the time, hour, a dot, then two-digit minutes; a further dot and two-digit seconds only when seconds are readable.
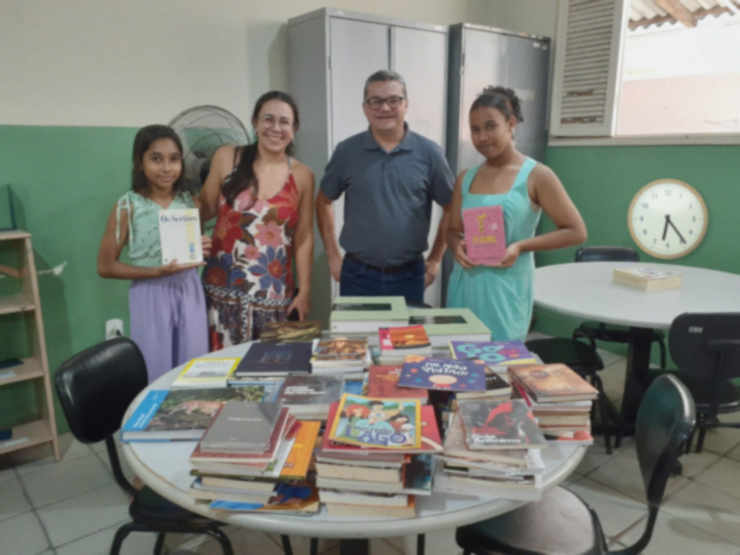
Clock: 6.24
